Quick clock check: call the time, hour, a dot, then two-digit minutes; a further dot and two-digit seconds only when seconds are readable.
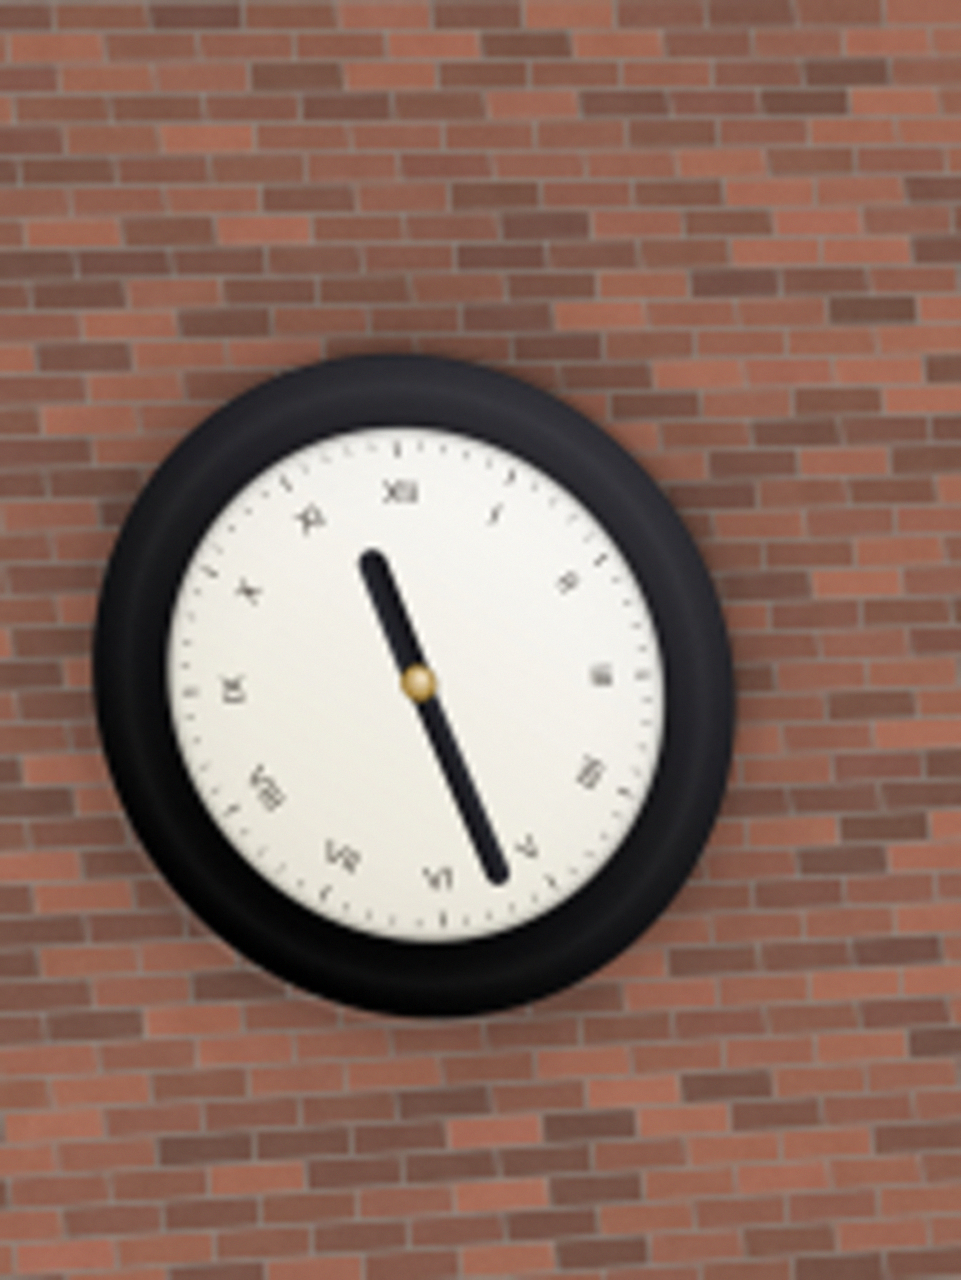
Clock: 11.27
